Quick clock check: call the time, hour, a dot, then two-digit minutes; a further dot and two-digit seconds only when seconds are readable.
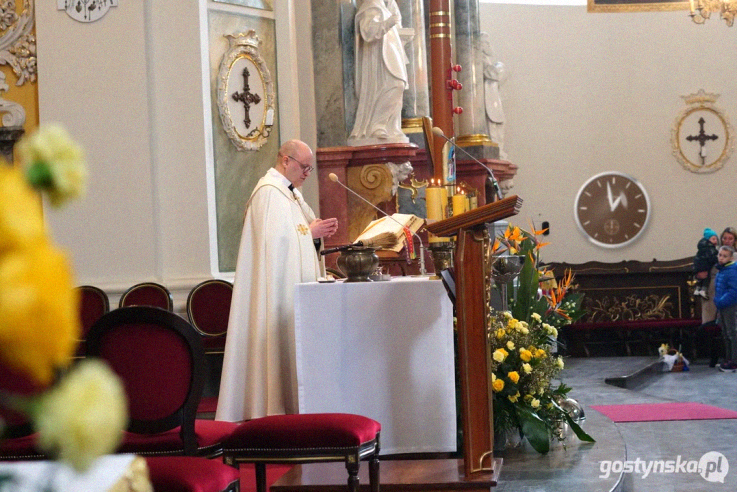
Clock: 12.58
